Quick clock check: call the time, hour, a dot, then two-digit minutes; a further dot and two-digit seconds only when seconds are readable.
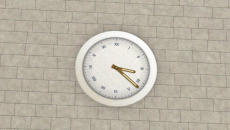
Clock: 3.22
